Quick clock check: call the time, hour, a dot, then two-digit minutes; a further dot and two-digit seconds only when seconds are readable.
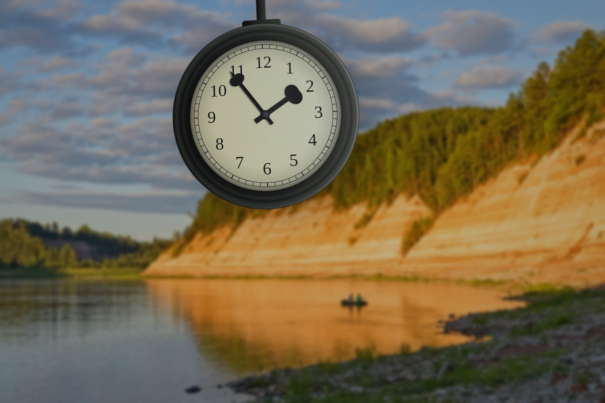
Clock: 1.54
